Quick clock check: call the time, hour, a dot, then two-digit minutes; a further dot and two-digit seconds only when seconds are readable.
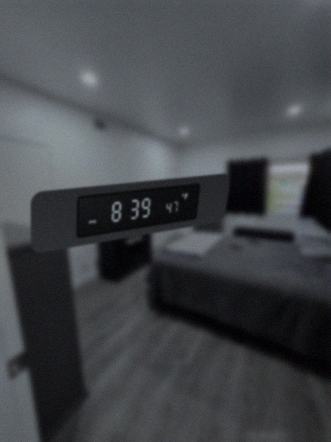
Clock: 8.39
